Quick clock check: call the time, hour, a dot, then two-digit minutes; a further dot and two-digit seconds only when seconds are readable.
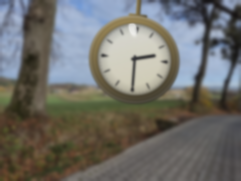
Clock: 2.30
